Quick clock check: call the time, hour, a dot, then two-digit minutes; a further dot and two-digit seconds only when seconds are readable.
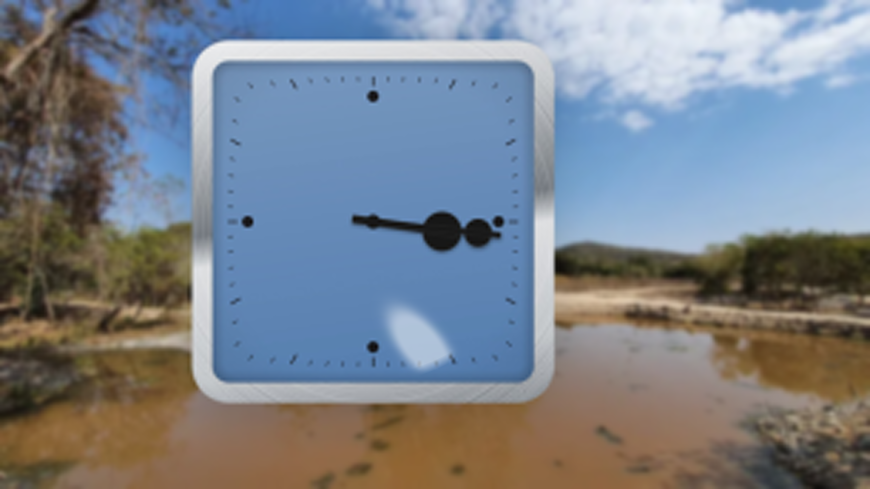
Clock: 3.16
